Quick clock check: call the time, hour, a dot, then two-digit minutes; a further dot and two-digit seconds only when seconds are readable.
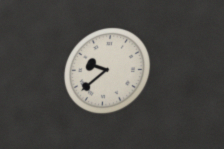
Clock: 9.38
